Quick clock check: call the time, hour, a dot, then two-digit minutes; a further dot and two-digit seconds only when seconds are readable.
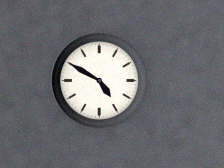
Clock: 4.50
